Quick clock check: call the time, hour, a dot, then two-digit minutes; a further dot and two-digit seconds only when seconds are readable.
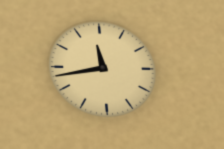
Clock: 11.43
